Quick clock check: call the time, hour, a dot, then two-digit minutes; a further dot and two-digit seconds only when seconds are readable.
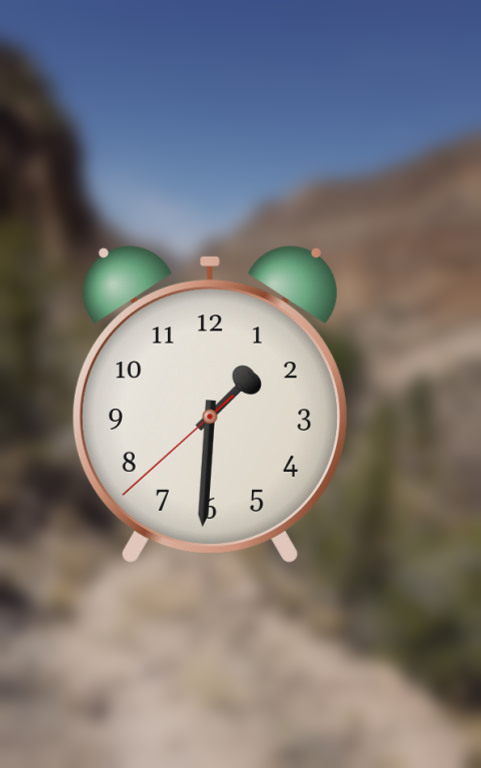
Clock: 1.30.38
